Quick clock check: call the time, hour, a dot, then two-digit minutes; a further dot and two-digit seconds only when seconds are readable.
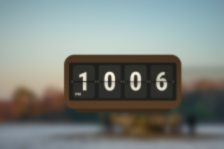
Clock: 10.06
